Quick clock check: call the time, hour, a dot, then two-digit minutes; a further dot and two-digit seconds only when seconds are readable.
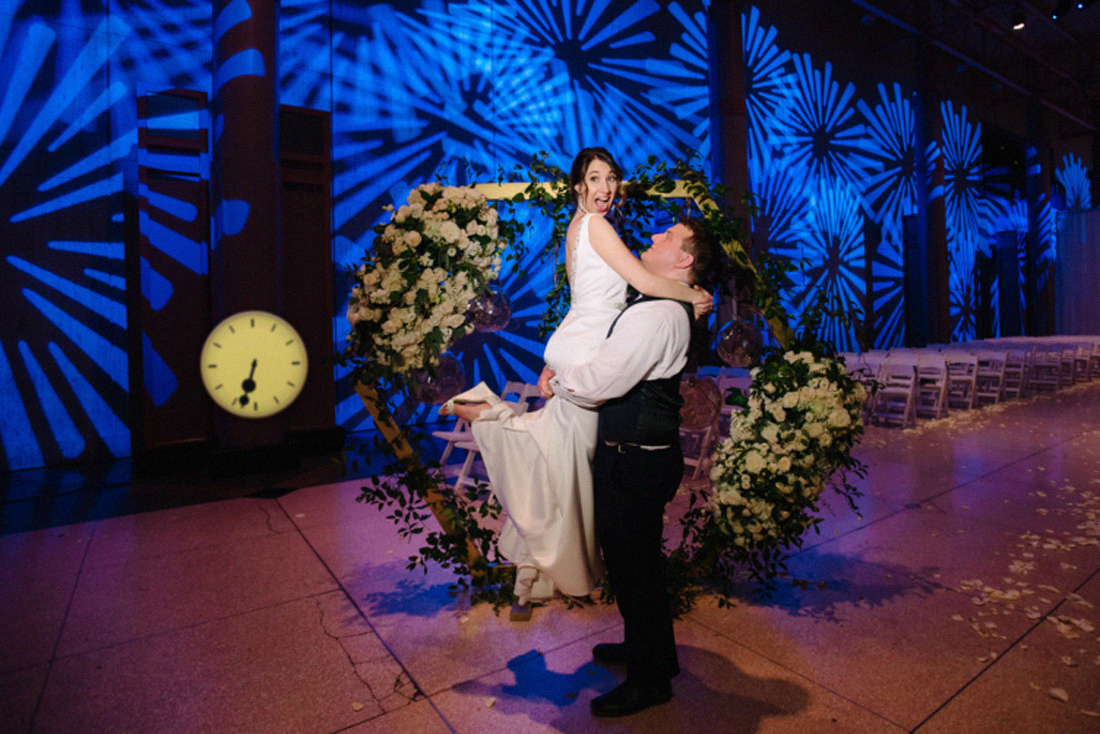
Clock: 6.33
